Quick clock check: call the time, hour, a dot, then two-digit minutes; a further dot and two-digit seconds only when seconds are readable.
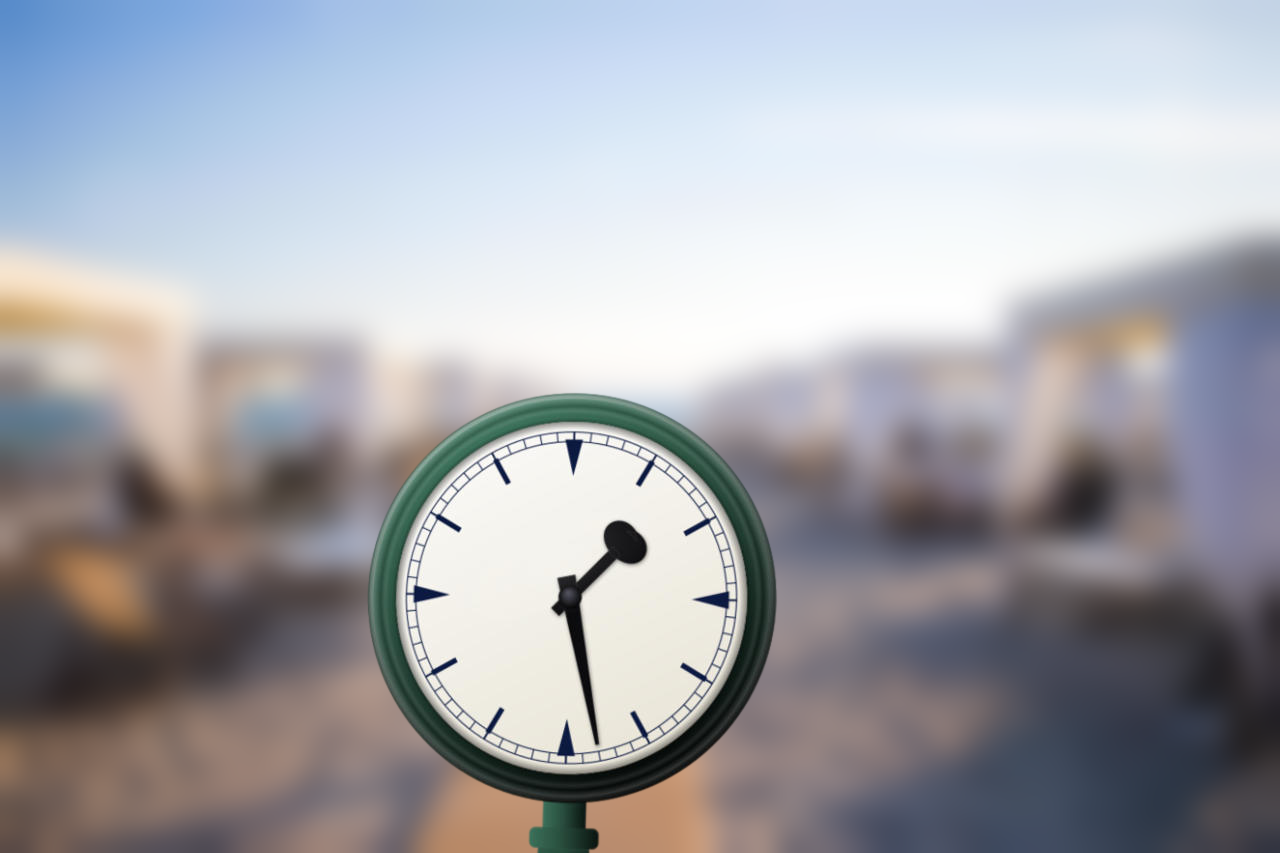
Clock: 1.28
